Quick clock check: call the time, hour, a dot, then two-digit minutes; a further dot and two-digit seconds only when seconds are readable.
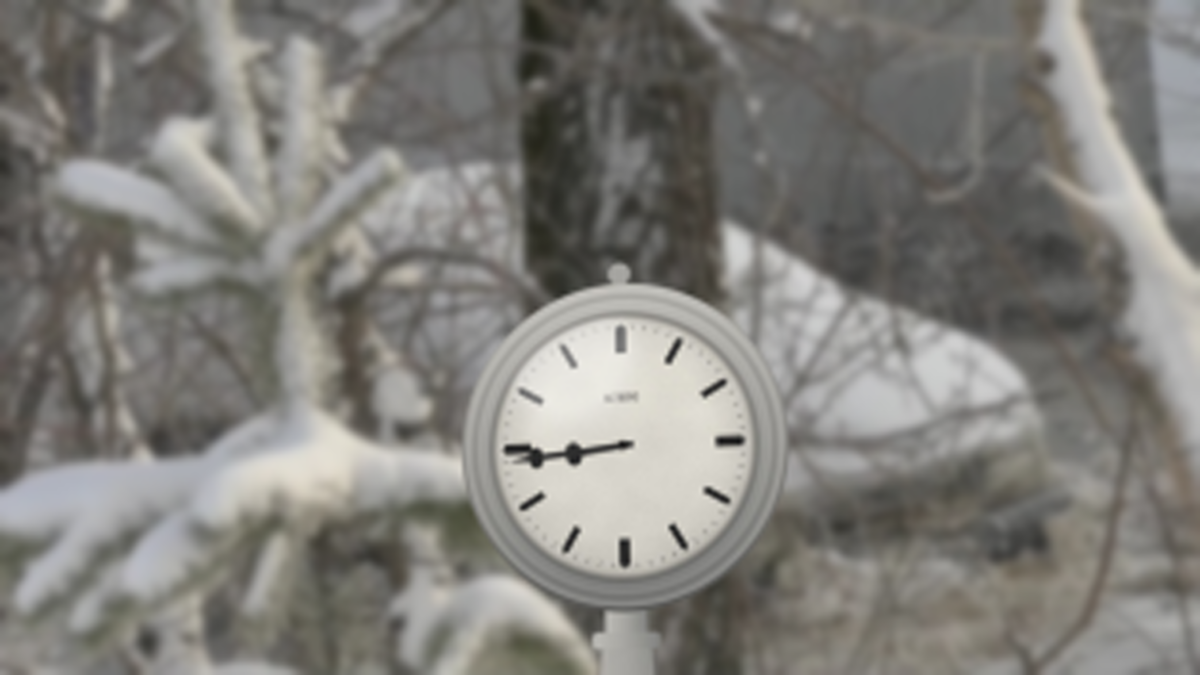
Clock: 8.44
